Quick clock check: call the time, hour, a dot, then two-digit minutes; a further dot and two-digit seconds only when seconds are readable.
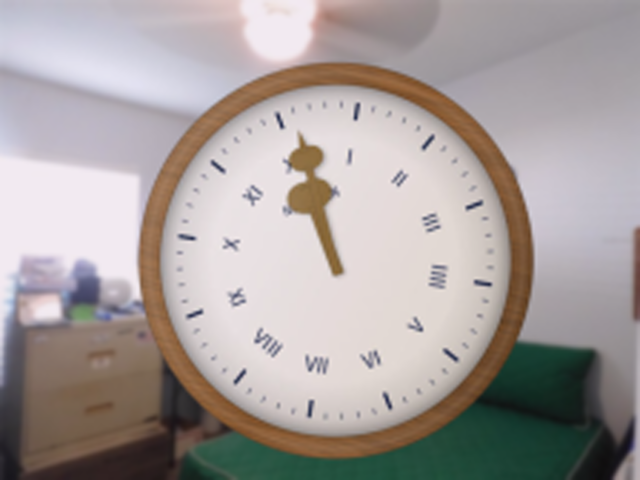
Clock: 12.01
